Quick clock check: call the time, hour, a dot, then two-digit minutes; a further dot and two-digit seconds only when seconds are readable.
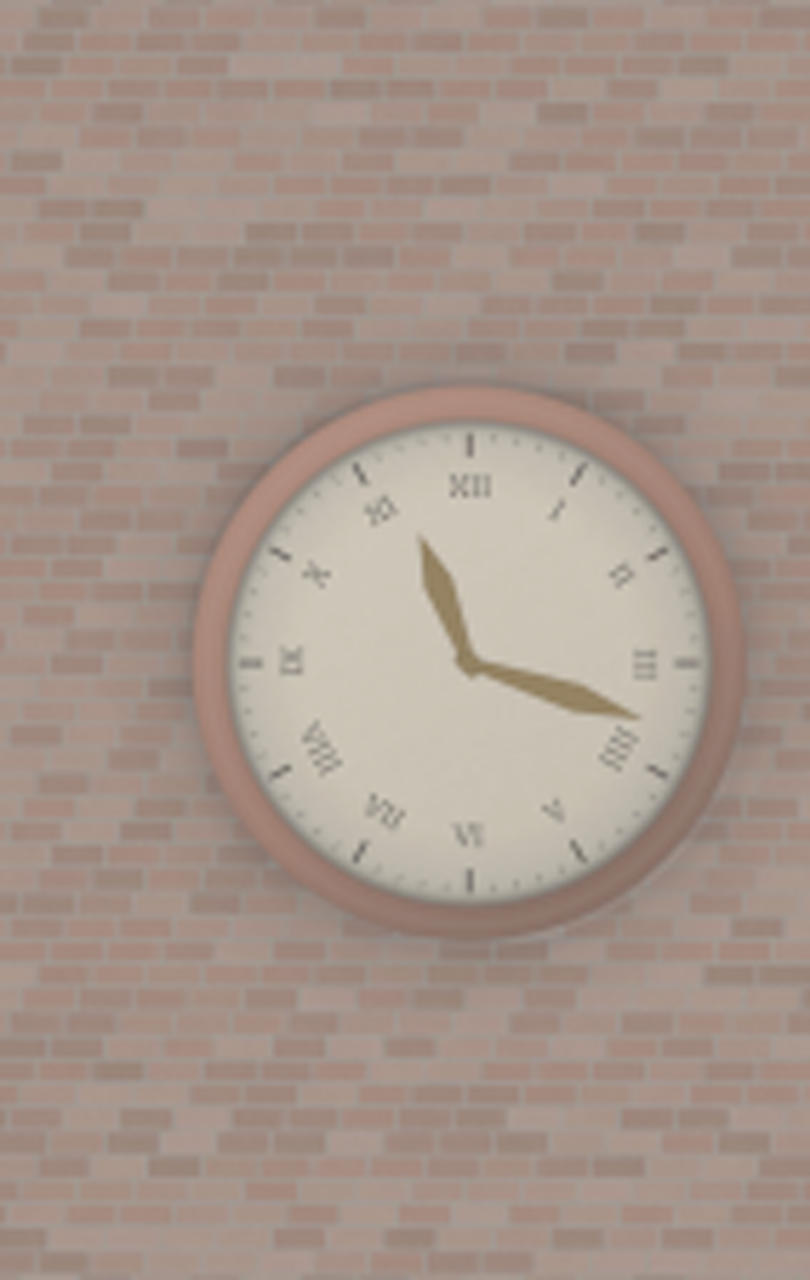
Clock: 11.18
